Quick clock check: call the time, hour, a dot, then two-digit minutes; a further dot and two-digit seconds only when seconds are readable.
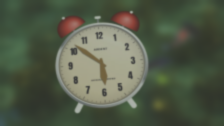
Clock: 5.52
